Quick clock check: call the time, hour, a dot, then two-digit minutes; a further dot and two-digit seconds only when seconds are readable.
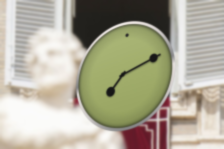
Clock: 7.11
